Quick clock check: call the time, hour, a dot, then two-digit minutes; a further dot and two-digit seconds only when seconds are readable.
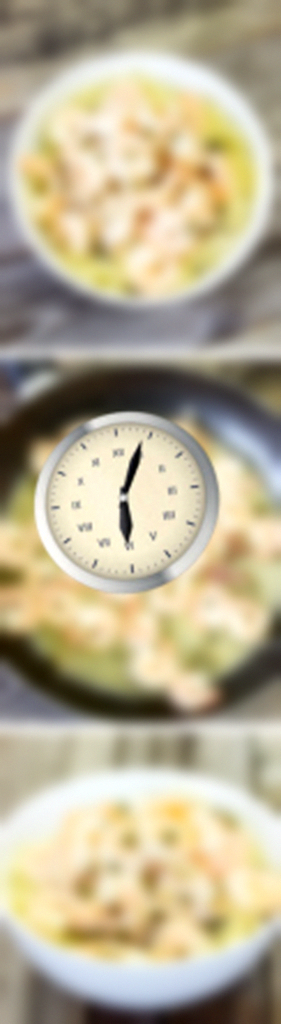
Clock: 6.04
